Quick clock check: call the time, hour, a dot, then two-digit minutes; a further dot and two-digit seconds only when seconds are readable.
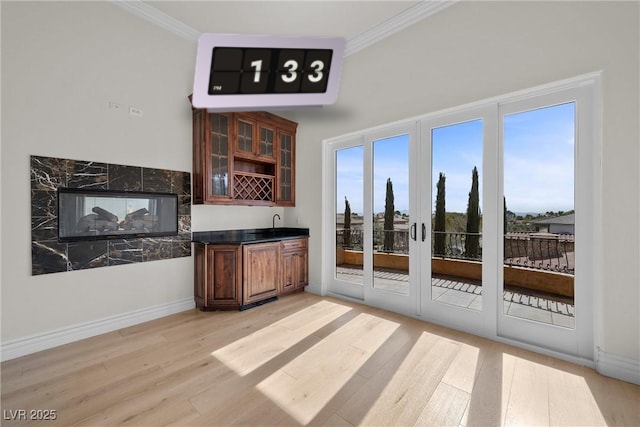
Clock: 1.33
